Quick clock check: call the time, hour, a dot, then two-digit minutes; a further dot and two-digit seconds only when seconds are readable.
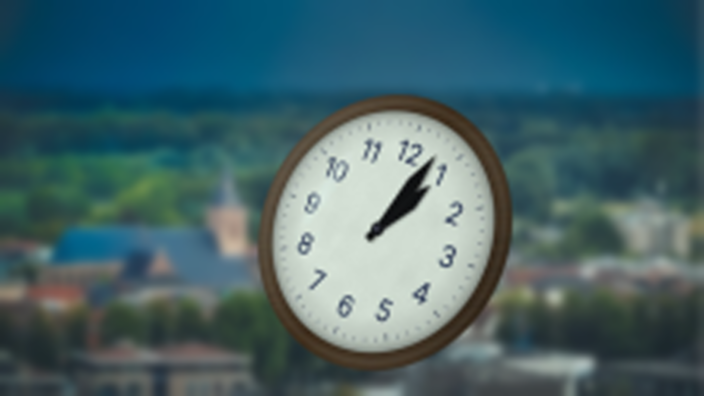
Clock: 1.03
